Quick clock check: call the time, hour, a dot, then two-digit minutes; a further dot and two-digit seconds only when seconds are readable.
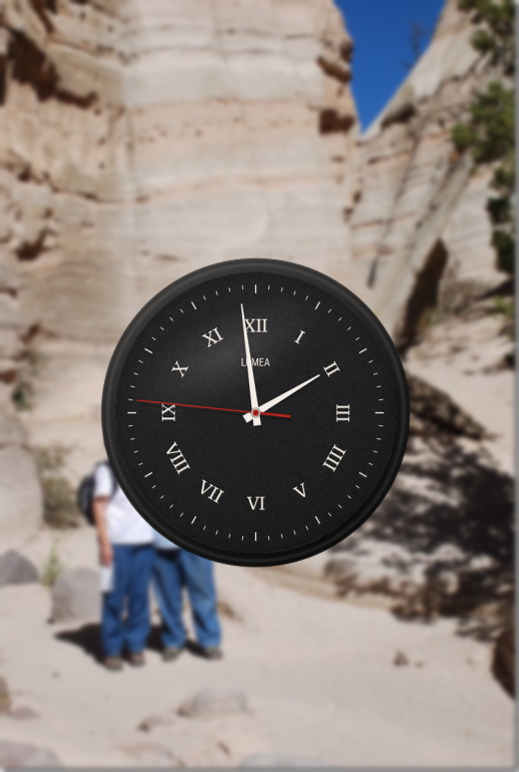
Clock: 1.58.46
